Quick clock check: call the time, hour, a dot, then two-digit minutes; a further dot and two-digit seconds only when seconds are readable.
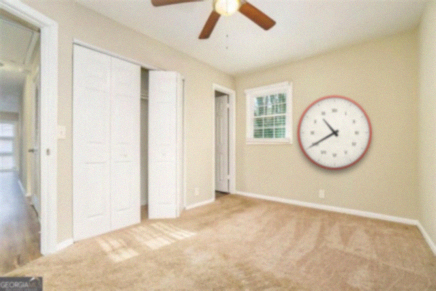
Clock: 10.40
